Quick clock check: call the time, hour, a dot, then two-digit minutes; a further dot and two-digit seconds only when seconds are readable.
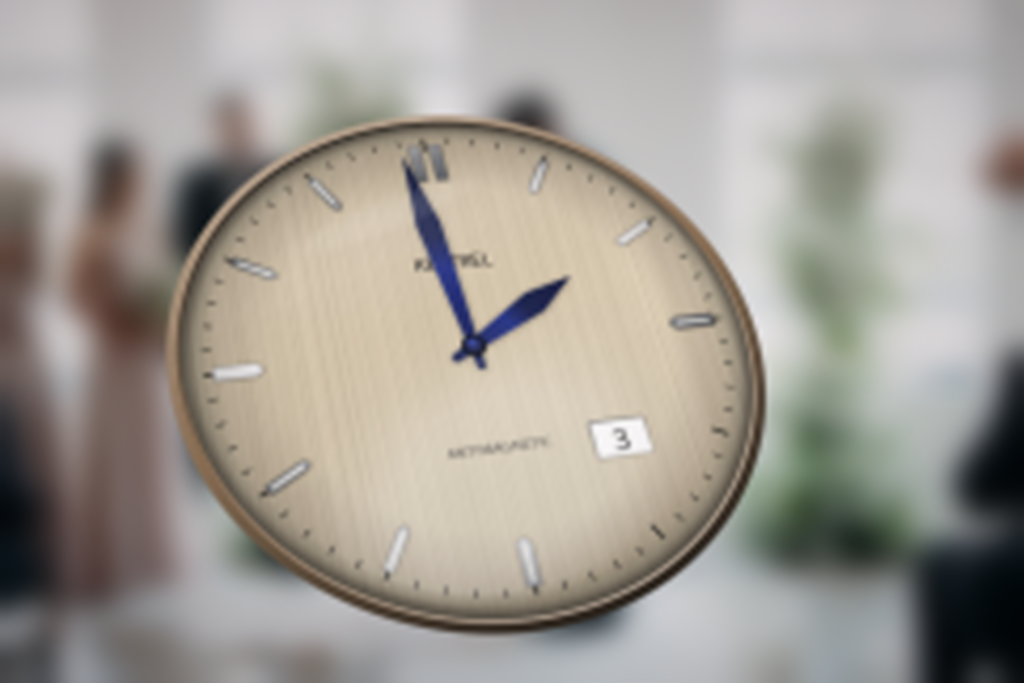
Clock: 1.59
